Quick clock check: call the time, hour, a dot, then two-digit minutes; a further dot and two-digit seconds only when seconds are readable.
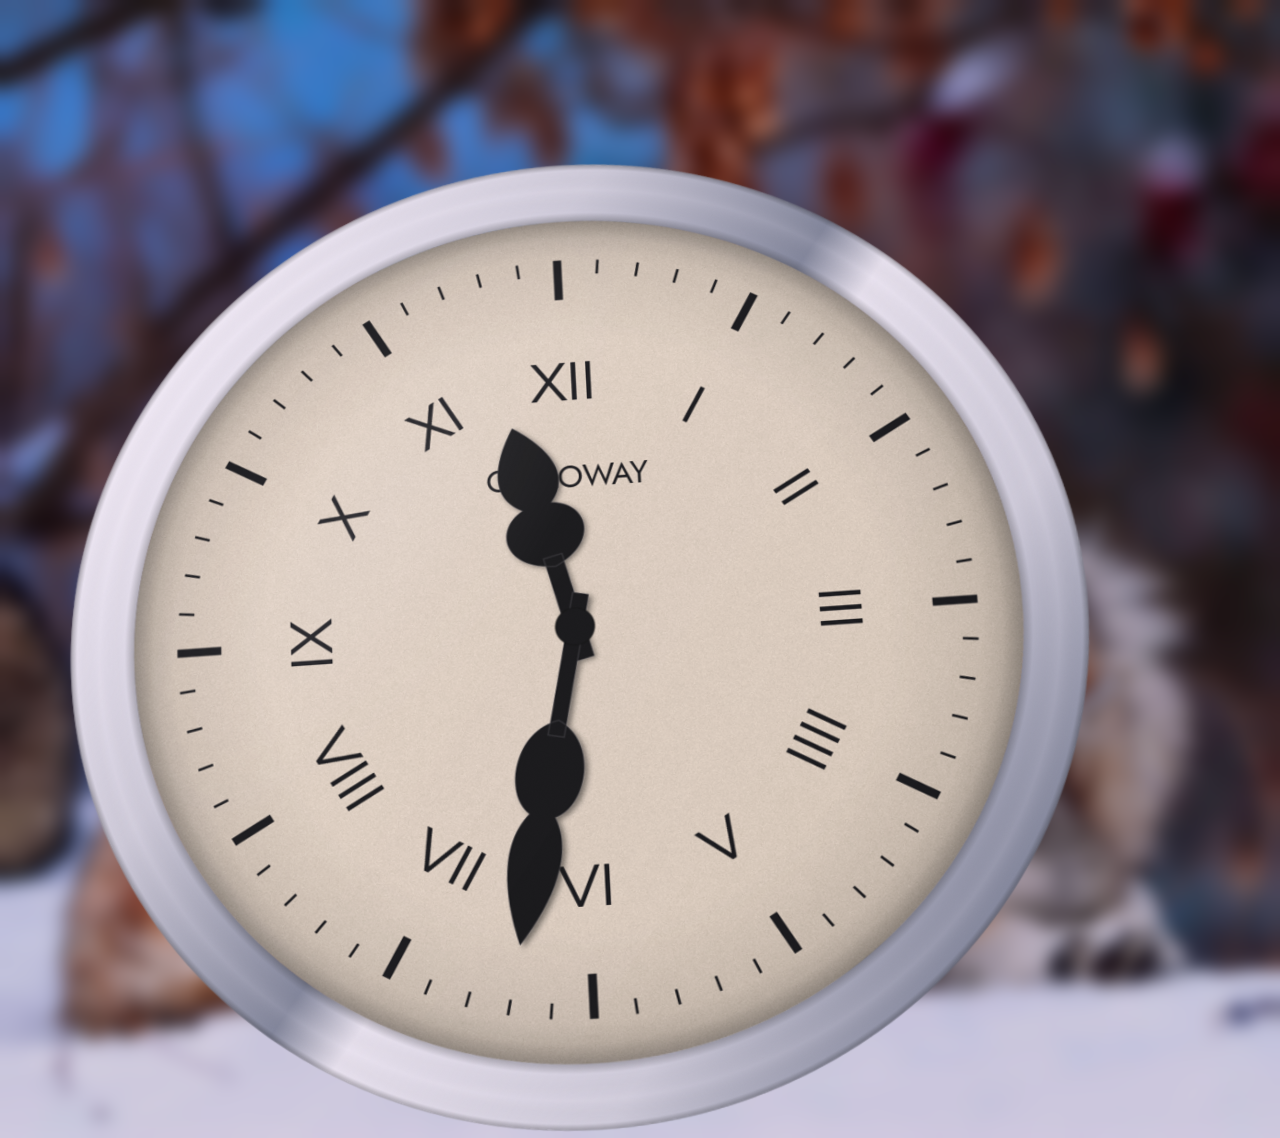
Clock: 11.32
